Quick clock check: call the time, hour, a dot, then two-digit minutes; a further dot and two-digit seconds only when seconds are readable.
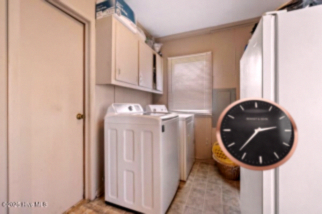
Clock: 2.37
